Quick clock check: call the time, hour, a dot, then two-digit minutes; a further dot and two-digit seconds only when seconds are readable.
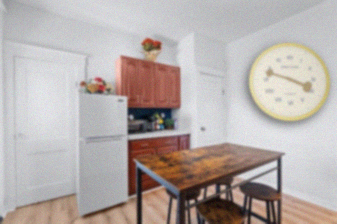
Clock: 3.48
